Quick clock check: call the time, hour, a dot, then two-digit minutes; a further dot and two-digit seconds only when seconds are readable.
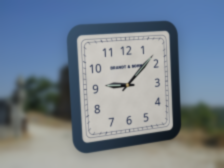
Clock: 9.08
